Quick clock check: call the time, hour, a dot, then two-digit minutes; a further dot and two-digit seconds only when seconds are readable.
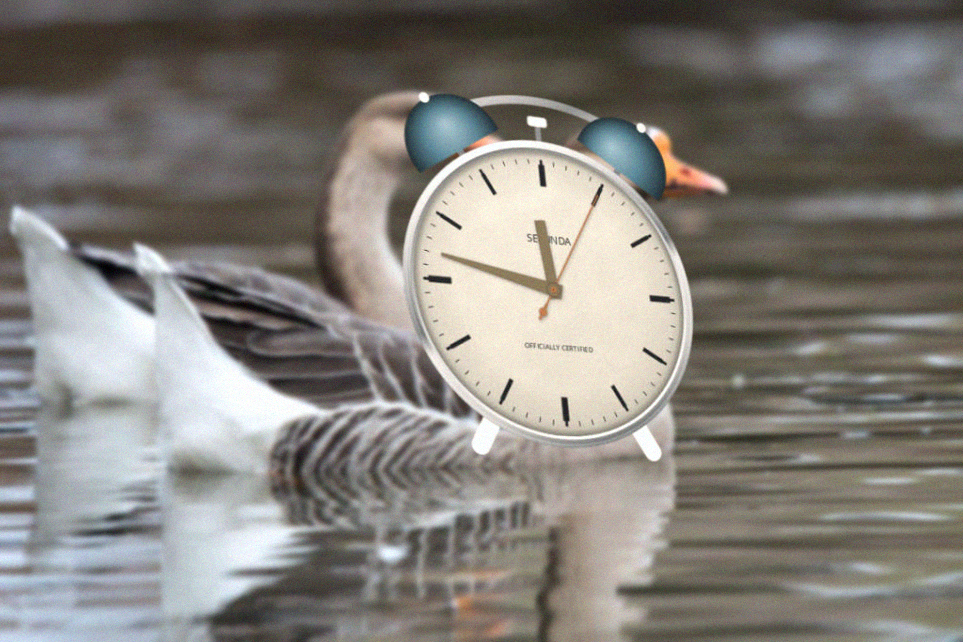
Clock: 11.47.05
